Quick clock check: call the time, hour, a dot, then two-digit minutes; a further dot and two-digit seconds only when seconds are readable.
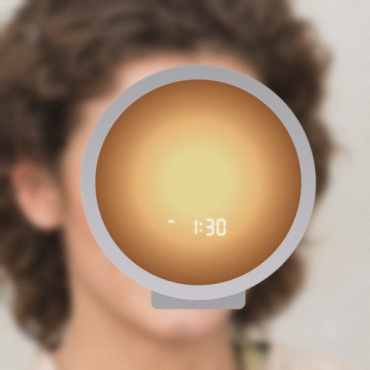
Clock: 1.30
